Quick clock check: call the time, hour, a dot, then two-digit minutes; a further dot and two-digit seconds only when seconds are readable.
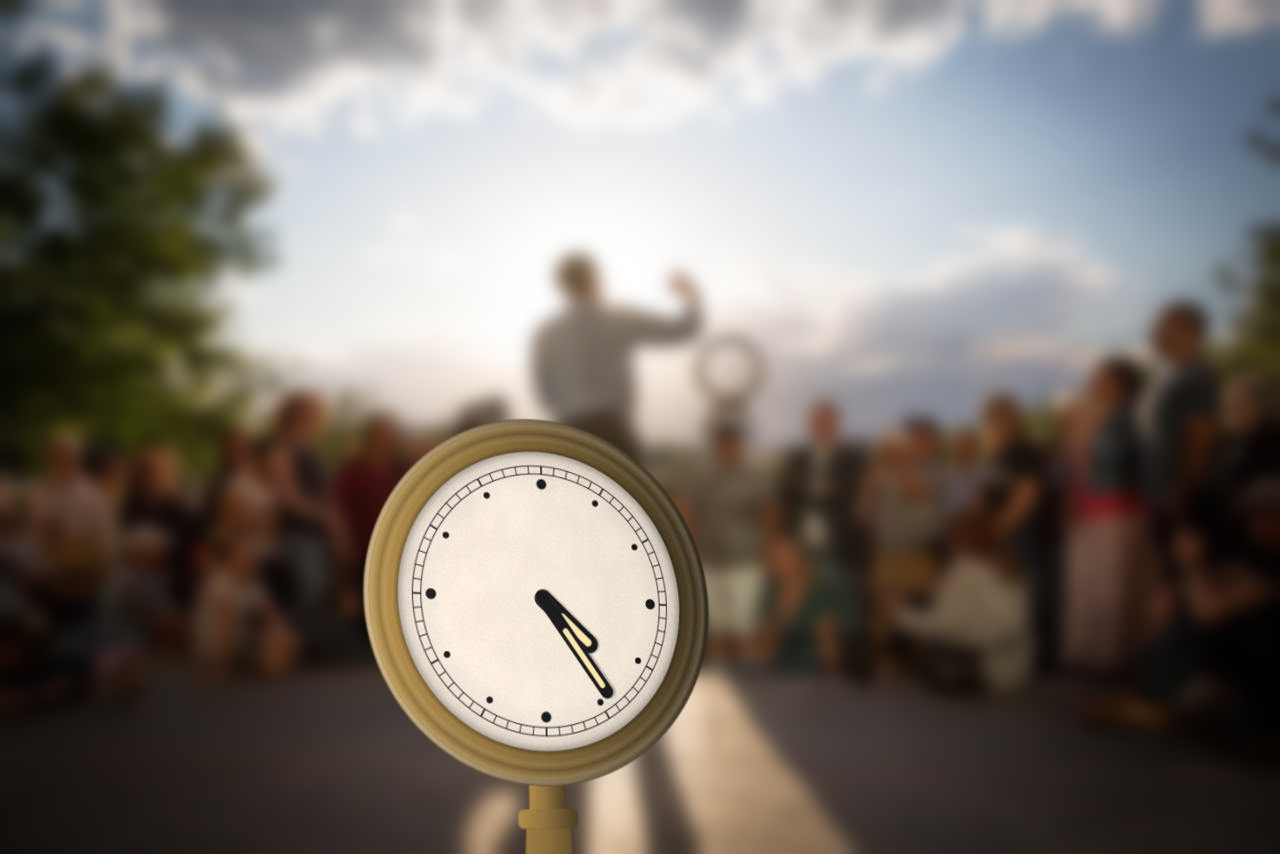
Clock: 4.24
